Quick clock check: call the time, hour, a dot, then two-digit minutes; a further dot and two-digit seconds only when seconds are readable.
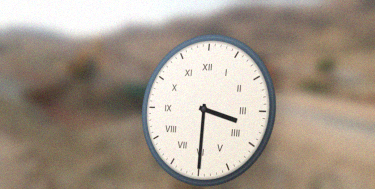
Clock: 3.30
